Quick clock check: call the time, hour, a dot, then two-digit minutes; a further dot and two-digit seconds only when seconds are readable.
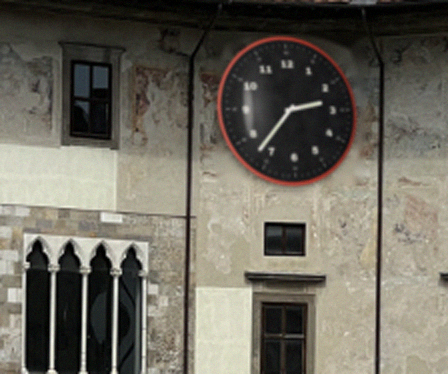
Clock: 2.37
